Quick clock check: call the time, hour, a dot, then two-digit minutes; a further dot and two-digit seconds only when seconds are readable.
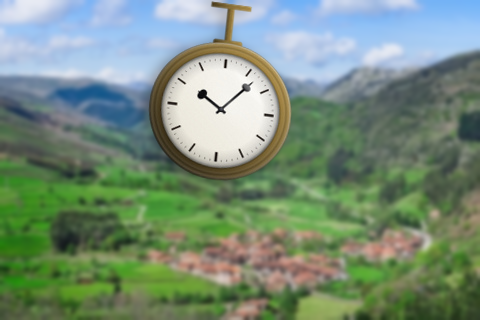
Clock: 10.07
